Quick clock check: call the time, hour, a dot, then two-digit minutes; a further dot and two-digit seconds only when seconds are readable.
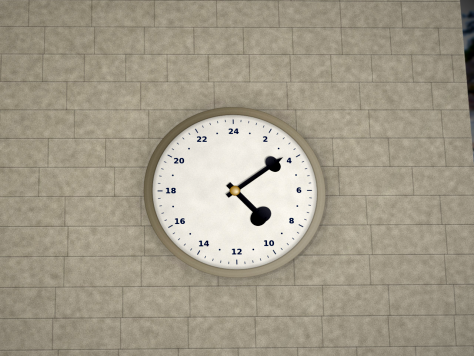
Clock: 9.09
